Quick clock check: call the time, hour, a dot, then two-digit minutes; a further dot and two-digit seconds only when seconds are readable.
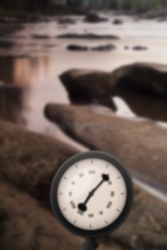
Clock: 7.07
